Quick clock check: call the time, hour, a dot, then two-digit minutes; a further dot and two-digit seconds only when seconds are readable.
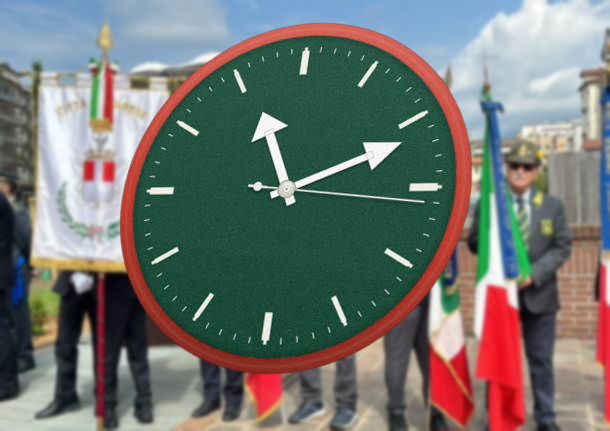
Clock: 11.11.16
